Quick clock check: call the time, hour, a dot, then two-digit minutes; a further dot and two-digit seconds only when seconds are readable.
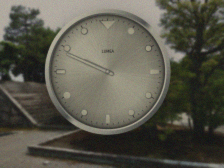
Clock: 9.49
